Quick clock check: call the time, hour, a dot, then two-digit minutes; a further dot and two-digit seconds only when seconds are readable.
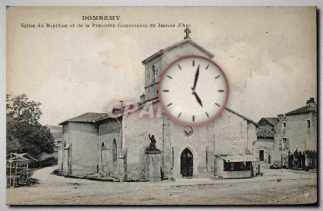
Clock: 5.02
